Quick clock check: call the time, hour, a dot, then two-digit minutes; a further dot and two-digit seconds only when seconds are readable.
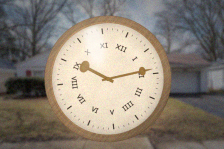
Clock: 9.09
